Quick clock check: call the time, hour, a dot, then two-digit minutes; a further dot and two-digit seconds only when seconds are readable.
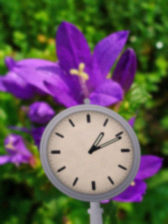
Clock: 1.11
